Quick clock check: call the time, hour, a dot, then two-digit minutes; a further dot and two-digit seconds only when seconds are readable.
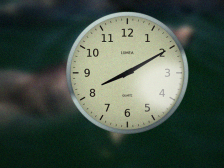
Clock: 8.10
